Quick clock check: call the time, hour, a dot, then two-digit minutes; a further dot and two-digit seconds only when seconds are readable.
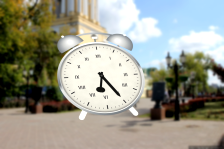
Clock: 6.25
